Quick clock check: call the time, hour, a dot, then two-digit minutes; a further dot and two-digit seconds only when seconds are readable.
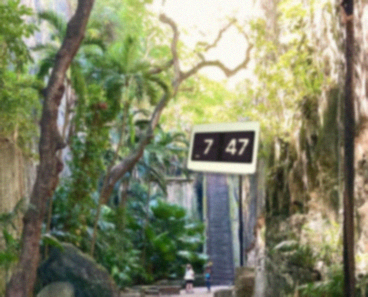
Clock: 7.47
